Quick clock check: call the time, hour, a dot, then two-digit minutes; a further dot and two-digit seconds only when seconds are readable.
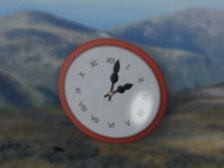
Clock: 2.02
